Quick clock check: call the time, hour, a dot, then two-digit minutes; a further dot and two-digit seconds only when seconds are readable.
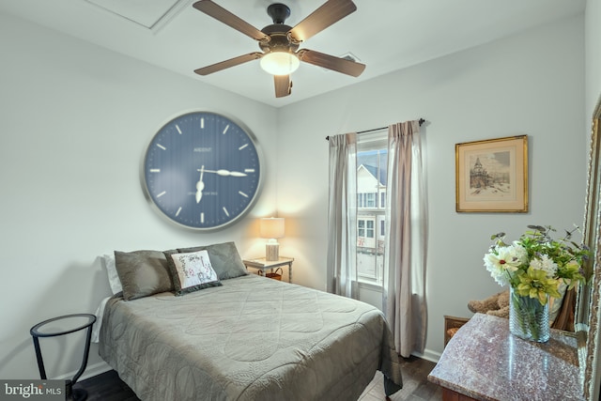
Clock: 6.16
